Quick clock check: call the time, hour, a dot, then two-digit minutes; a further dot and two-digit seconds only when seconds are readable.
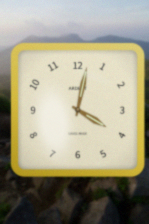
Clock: 4.02
